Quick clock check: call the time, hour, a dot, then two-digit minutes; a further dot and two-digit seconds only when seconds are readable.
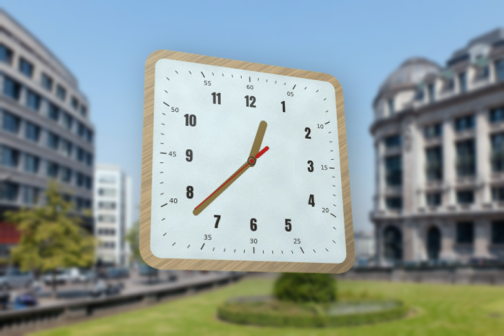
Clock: 12.37.38
